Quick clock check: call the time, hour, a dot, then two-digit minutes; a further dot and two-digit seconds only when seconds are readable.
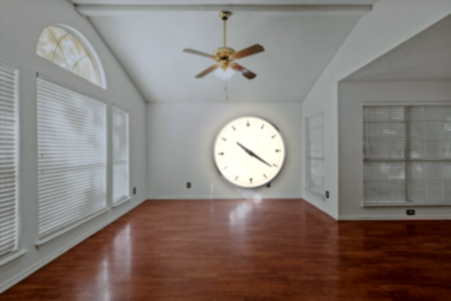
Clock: 10.21
